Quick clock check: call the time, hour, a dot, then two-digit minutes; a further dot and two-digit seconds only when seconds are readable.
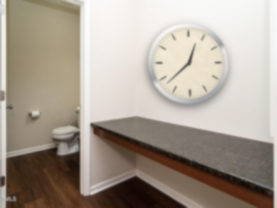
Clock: 12.38
